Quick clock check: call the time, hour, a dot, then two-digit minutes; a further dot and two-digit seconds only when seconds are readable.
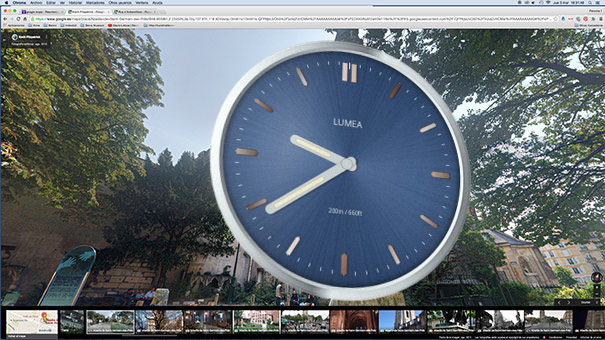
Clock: 9.39
